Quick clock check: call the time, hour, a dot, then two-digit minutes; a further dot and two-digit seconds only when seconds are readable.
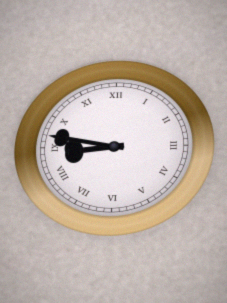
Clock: 8.47
